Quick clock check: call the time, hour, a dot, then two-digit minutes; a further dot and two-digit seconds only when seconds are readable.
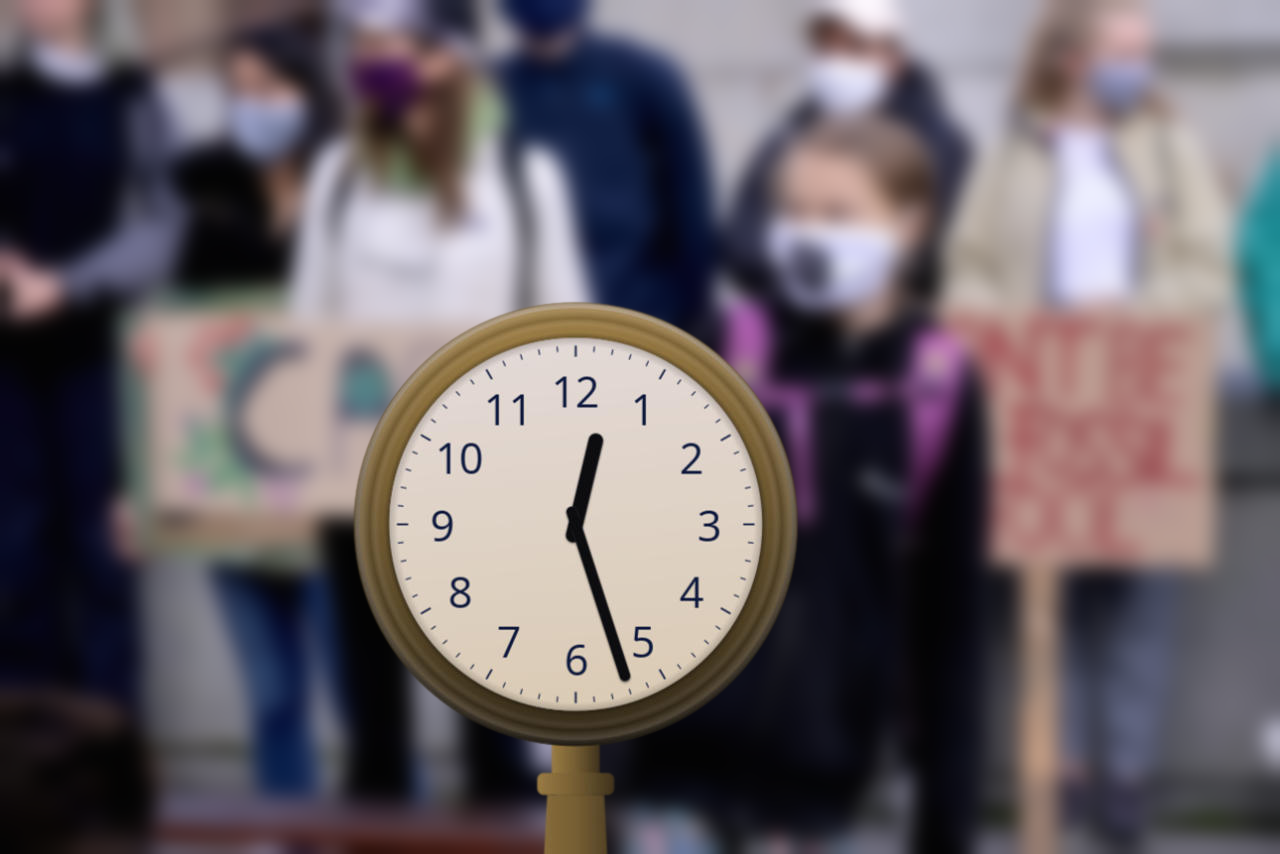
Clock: 12.27
